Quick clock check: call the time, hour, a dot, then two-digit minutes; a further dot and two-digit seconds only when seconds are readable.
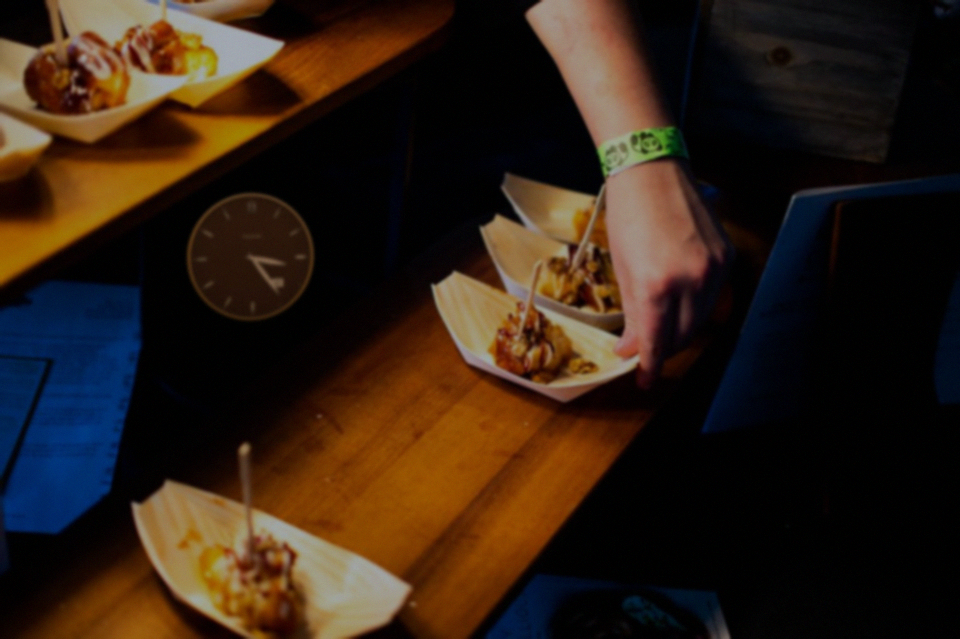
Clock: 3.24
